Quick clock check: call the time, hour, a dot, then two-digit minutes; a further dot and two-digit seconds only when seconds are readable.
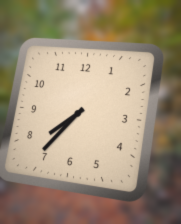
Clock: 7.36
